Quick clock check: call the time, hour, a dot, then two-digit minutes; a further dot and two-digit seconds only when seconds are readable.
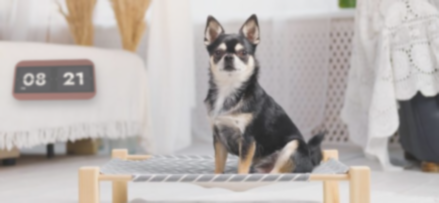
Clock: 8.21
